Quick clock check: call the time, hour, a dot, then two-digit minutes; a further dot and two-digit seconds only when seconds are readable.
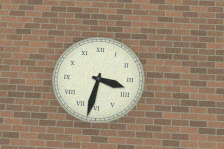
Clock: 3.32
